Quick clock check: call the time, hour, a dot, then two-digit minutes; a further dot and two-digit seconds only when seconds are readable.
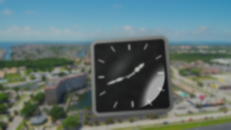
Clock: 1.42
